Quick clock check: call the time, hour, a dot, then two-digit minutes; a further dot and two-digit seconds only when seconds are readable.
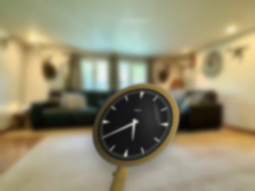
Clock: 5.40
